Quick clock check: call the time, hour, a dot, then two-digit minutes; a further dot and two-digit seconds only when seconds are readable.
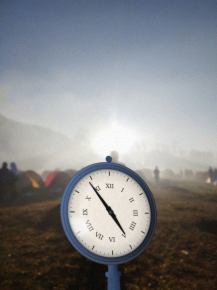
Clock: 4.54
